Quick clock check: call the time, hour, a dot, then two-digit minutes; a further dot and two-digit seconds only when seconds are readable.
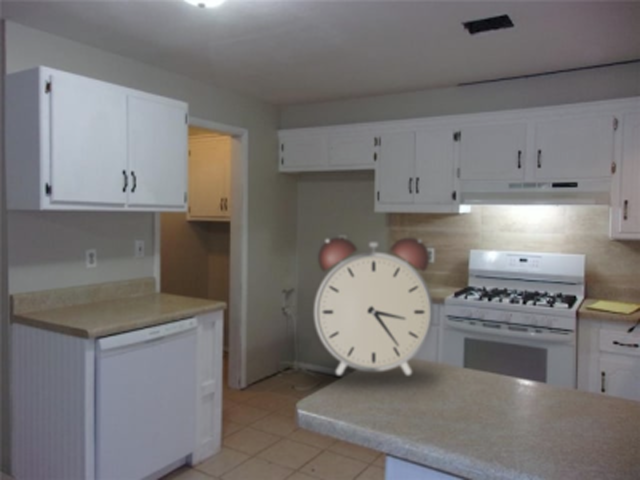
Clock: 3.24
